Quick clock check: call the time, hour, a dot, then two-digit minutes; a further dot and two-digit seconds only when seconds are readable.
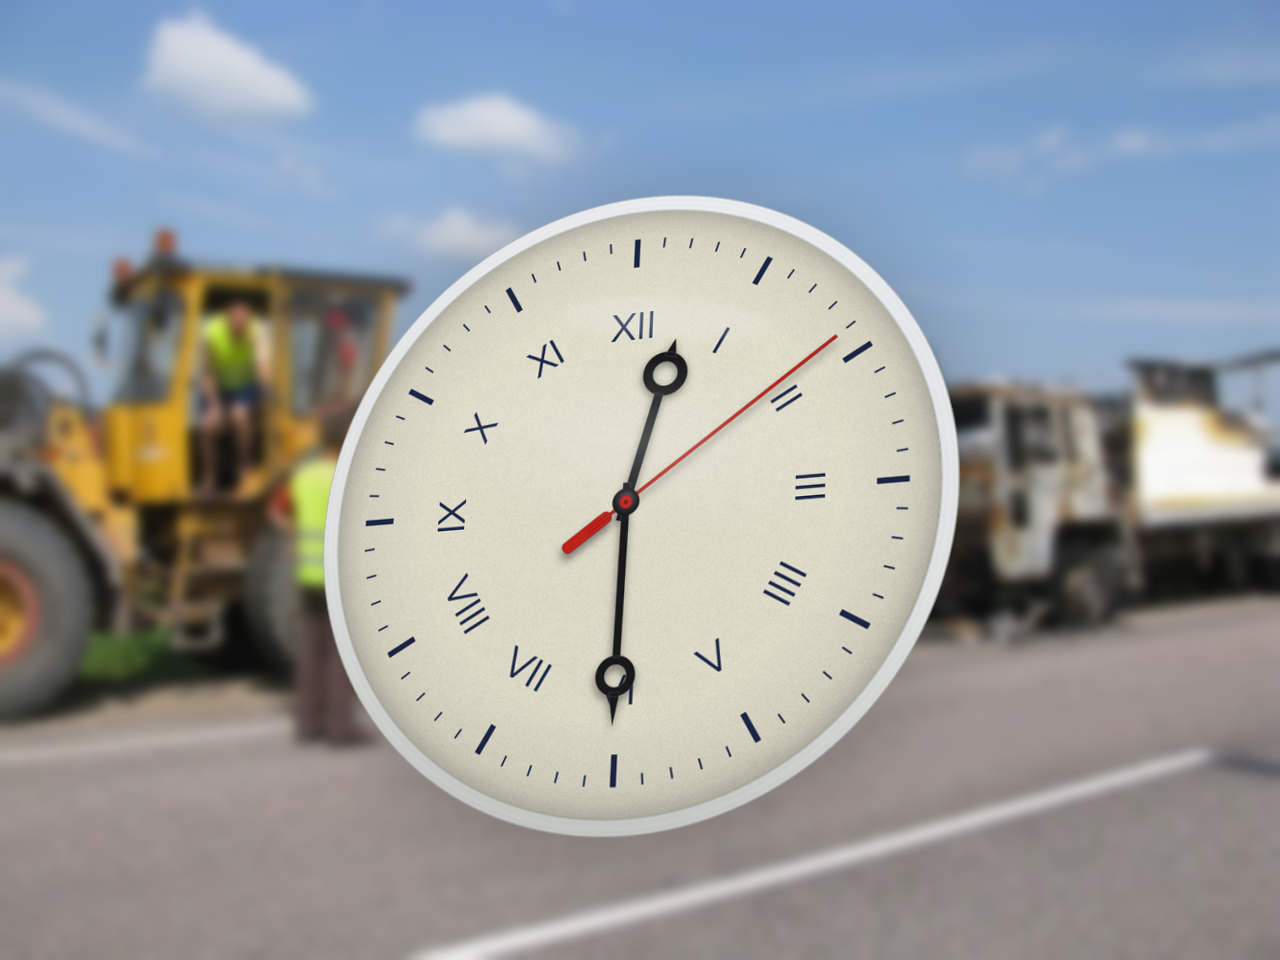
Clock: 12.30.09
